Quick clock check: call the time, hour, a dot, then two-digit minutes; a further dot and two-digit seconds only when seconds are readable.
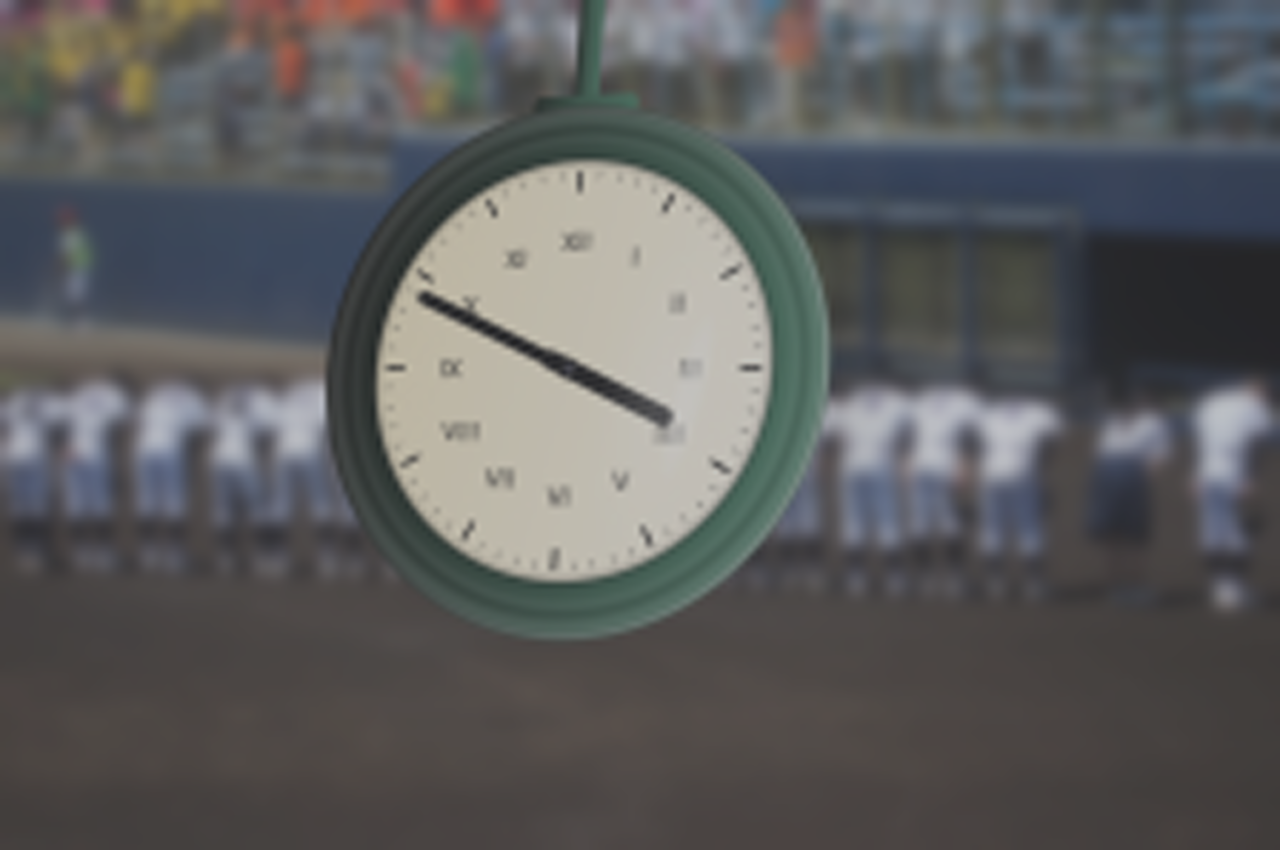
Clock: 3.49
